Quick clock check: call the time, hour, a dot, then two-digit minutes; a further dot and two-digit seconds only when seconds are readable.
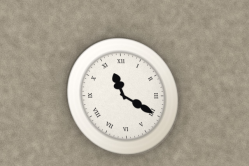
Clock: 11.20
